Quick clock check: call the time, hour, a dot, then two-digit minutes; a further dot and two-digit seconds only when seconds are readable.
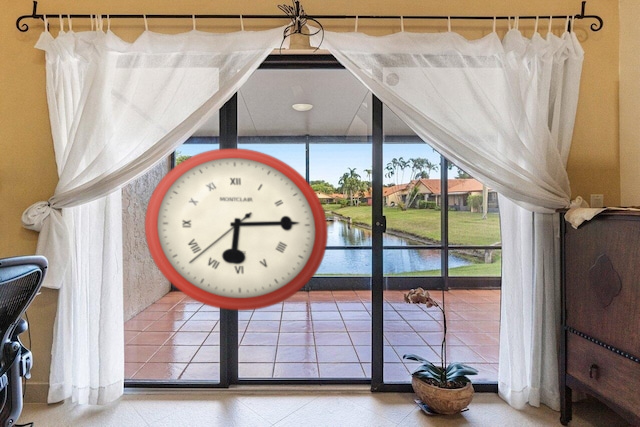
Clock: 6.14.38
